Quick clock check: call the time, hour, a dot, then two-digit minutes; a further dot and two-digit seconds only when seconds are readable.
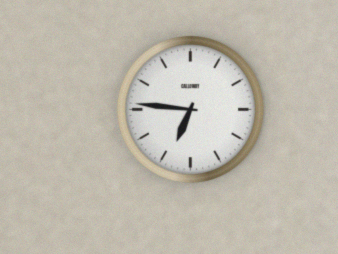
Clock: 6.46
